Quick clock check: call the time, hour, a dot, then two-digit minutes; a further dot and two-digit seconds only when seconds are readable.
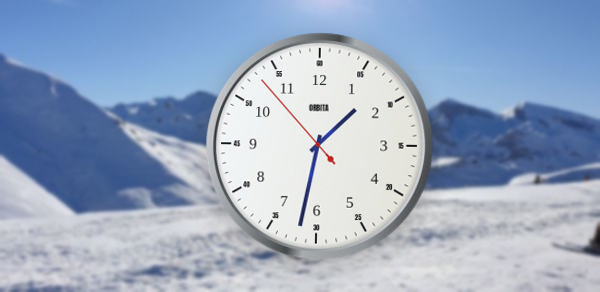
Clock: 1.31.53
